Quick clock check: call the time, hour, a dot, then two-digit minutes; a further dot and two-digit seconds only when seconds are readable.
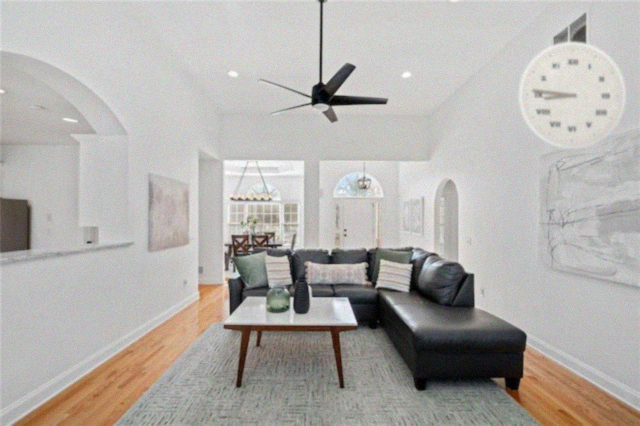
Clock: 8.46
